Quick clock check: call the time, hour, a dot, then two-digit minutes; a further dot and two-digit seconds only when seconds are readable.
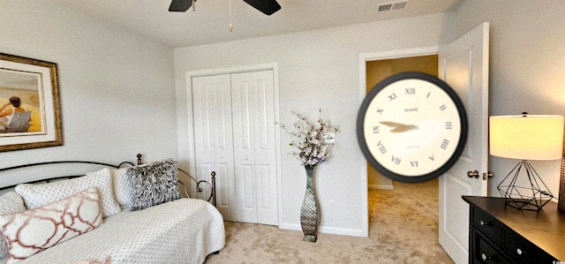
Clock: 8.47
